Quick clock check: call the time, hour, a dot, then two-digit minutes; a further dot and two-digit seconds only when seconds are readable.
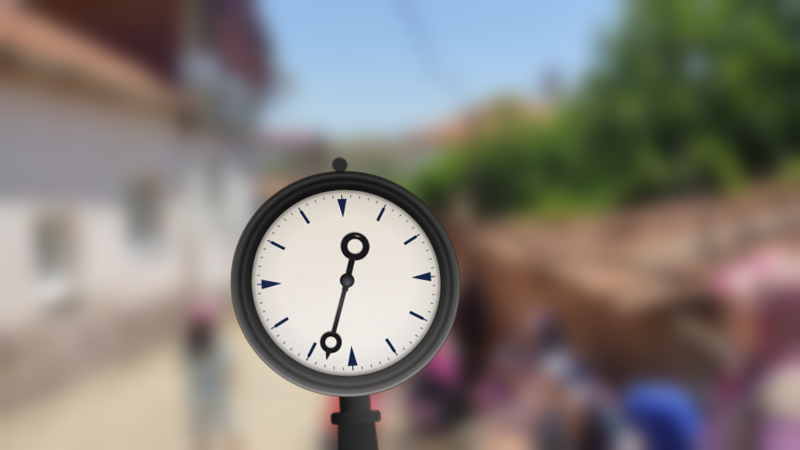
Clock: 12.33
